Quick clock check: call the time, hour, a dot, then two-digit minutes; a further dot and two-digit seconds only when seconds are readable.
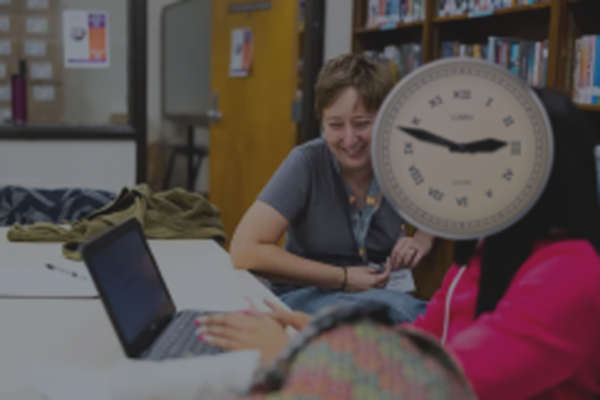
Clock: 2.48
